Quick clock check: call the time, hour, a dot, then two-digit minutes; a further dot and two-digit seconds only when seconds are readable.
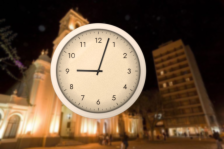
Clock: 9.03
